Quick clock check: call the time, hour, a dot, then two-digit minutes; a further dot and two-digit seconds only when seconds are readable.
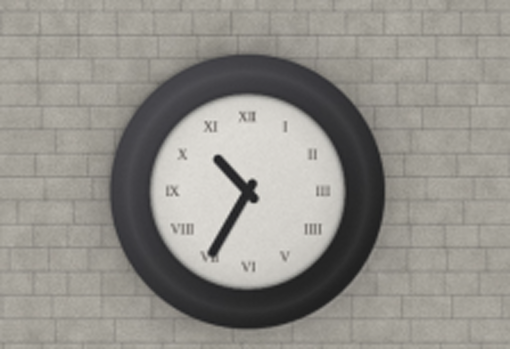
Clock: 10.35
